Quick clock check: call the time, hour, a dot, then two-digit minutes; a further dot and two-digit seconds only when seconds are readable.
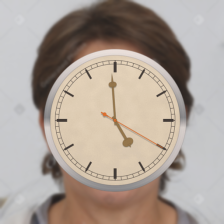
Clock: 4.59.20
